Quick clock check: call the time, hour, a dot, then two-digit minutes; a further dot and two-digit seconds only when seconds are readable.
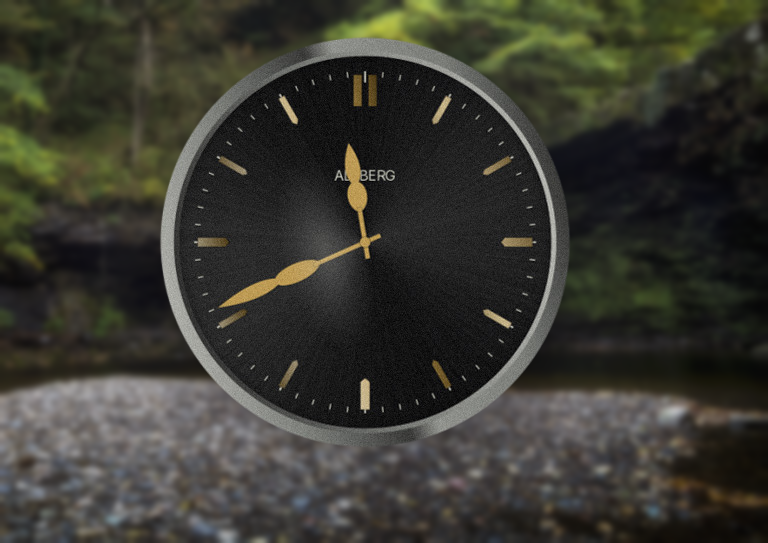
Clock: 11.41
